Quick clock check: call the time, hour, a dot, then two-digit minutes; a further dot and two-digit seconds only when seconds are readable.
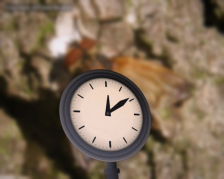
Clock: 12.09
